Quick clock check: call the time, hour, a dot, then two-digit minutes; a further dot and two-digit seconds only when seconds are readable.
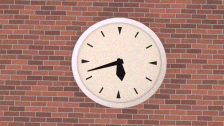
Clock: 5.42
